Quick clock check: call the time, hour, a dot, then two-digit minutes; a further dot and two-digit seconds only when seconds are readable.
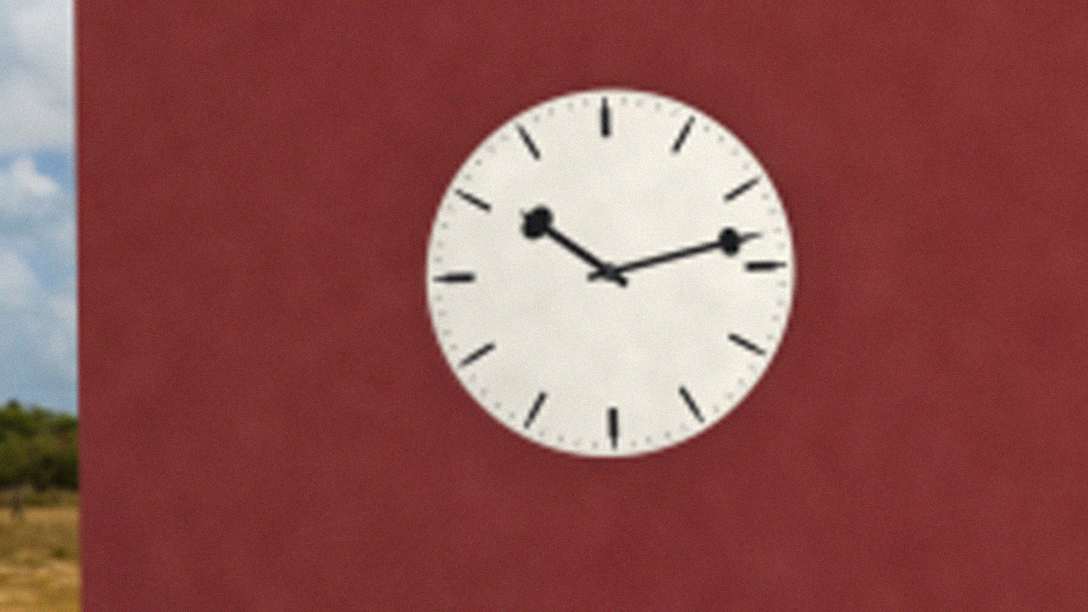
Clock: 10.13
